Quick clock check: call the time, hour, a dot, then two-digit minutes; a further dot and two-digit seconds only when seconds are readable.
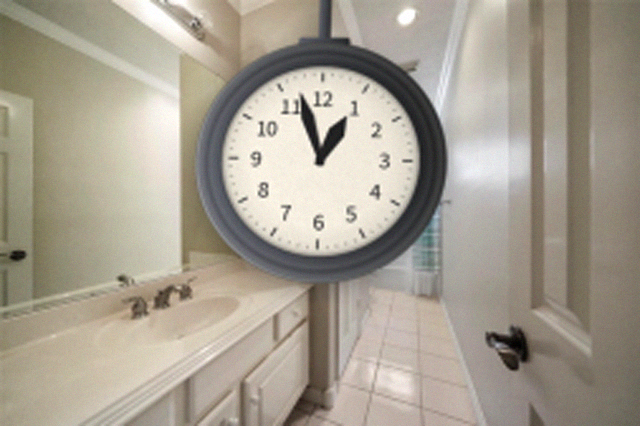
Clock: 12.57
